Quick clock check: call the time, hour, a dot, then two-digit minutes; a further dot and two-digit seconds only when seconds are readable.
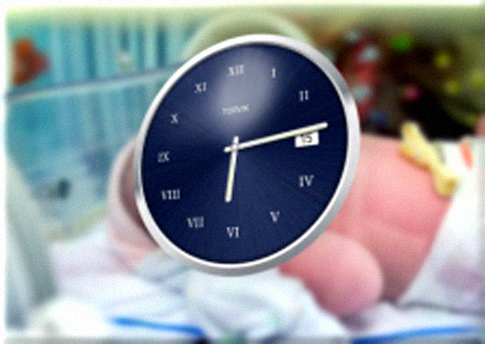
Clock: 6.14
